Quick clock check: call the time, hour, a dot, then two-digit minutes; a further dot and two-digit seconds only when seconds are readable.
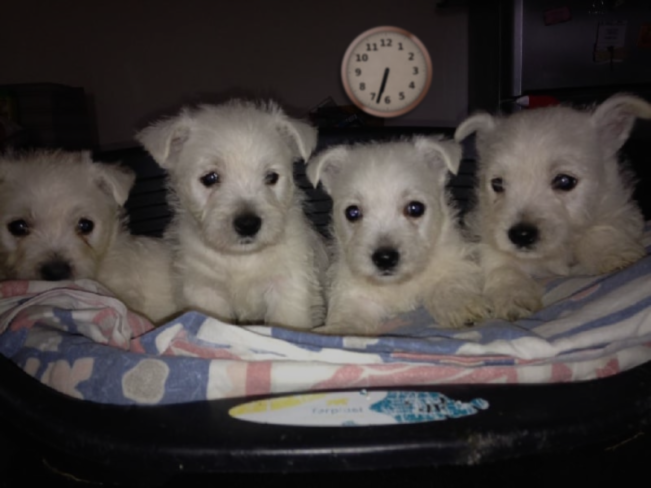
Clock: 6.33
